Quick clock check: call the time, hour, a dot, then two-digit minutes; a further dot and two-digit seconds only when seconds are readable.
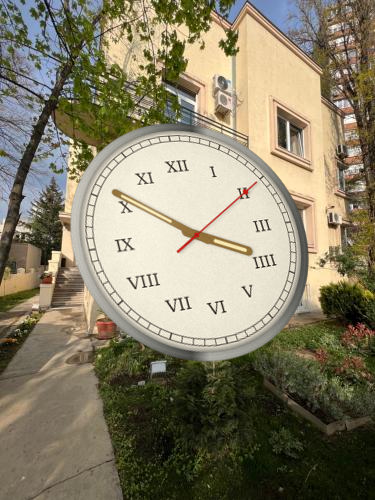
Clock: 3.51.10
